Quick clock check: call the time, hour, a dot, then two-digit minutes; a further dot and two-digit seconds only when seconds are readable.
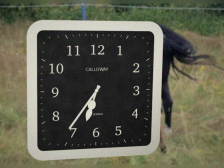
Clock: 6.36
